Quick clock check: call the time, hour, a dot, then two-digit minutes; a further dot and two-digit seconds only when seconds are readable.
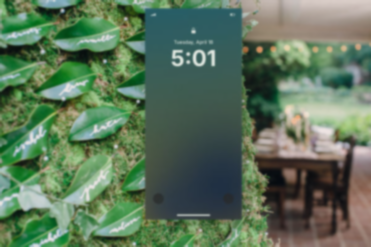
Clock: 5.01
